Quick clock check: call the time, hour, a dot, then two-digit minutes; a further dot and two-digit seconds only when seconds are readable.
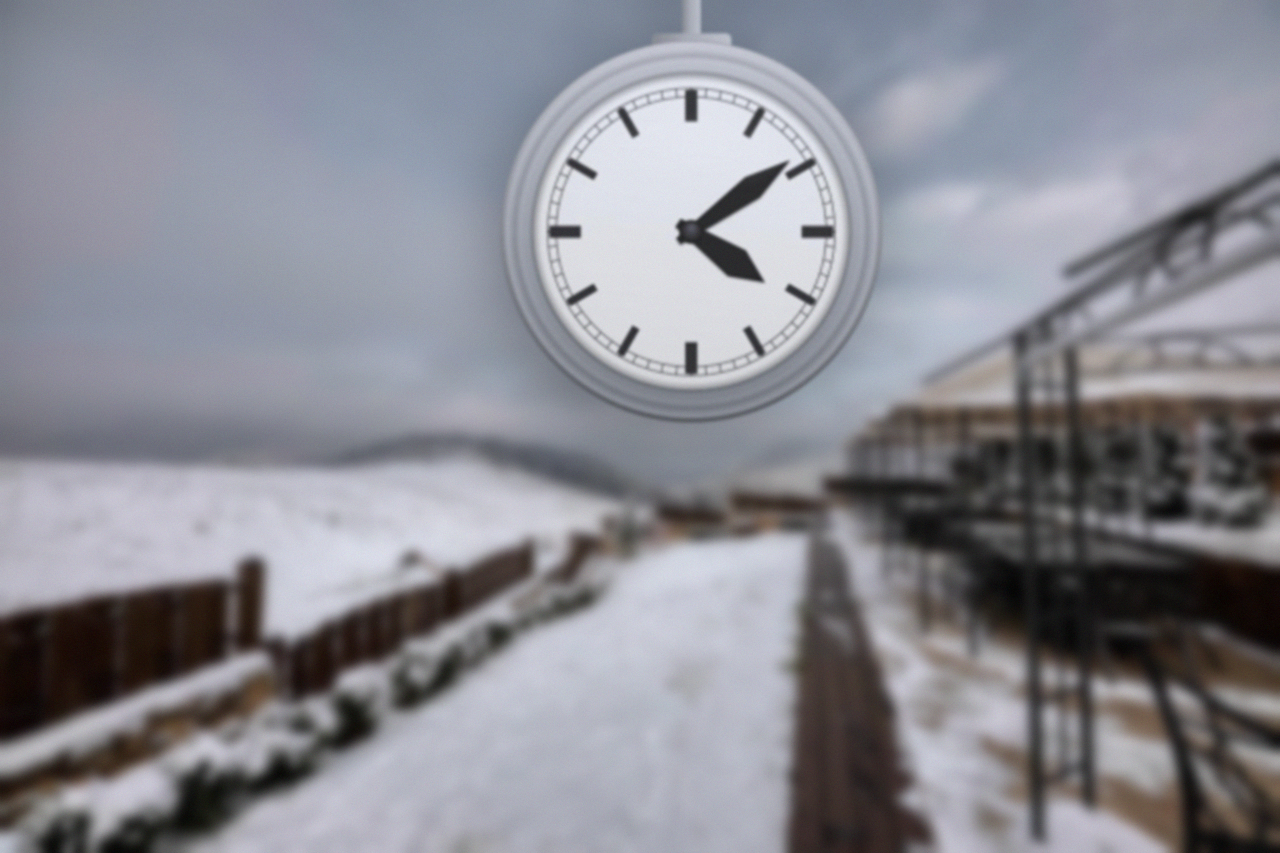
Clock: 4.09
